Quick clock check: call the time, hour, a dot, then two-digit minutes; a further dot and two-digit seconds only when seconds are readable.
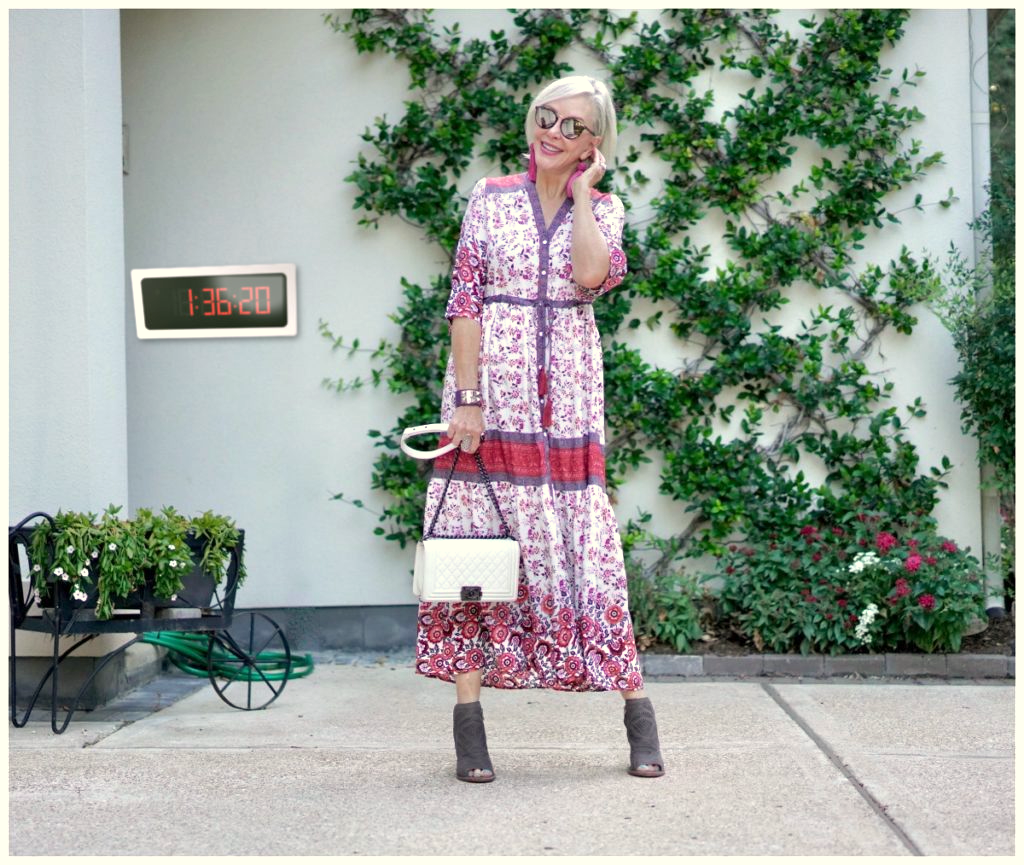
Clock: 1.36.20
